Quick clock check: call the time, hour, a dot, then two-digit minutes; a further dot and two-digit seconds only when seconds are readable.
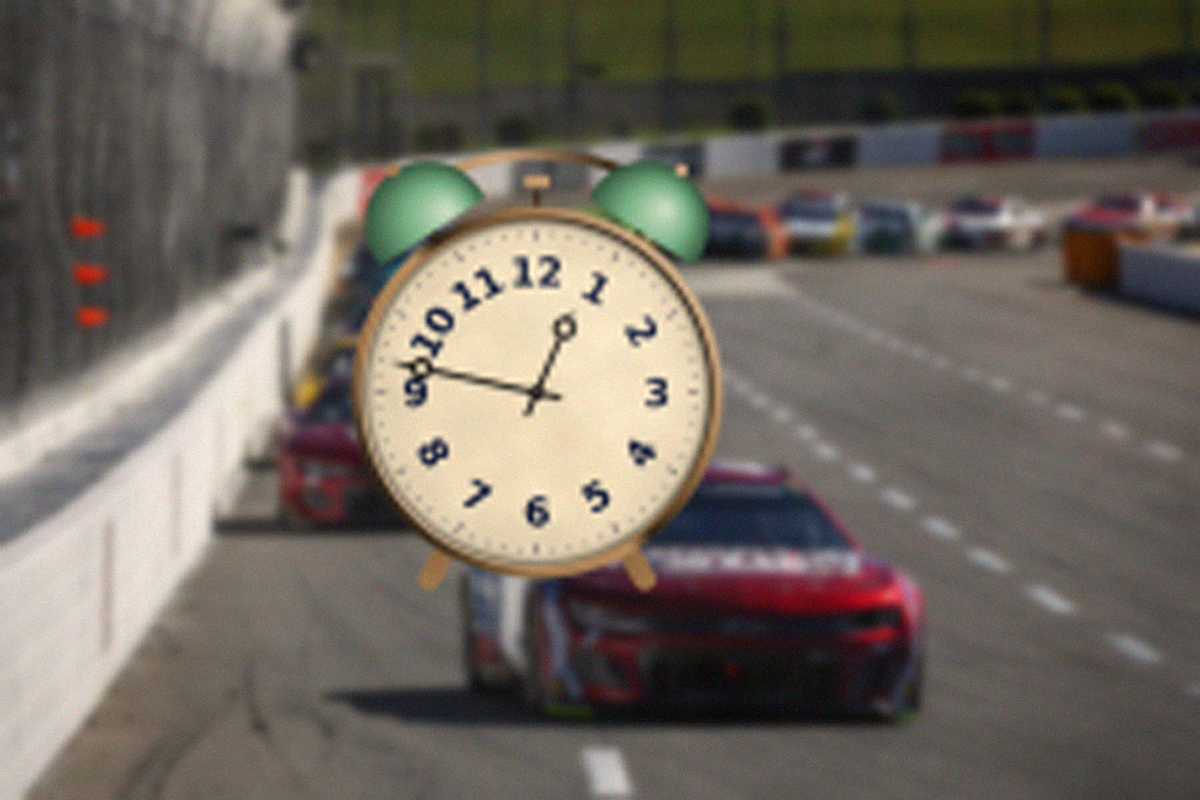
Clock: 12.47
